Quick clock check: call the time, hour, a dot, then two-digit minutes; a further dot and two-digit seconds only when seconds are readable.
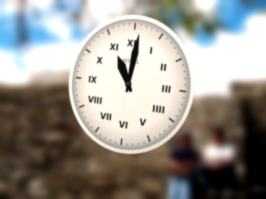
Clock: 11.01
